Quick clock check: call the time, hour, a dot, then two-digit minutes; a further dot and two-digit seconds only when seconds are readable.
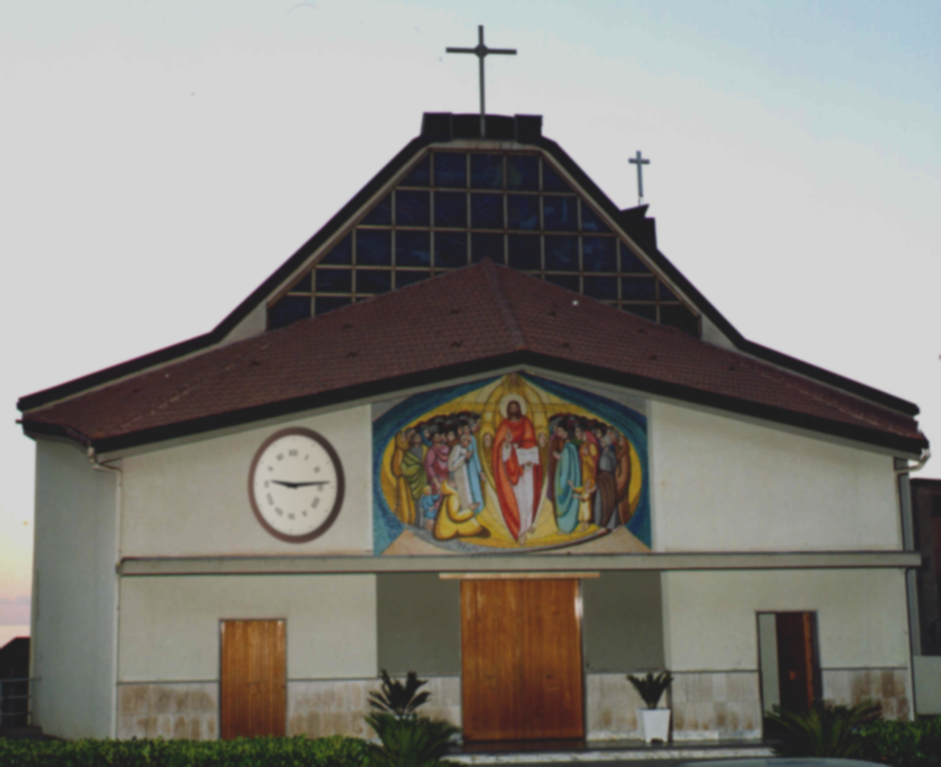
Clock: 9.14
